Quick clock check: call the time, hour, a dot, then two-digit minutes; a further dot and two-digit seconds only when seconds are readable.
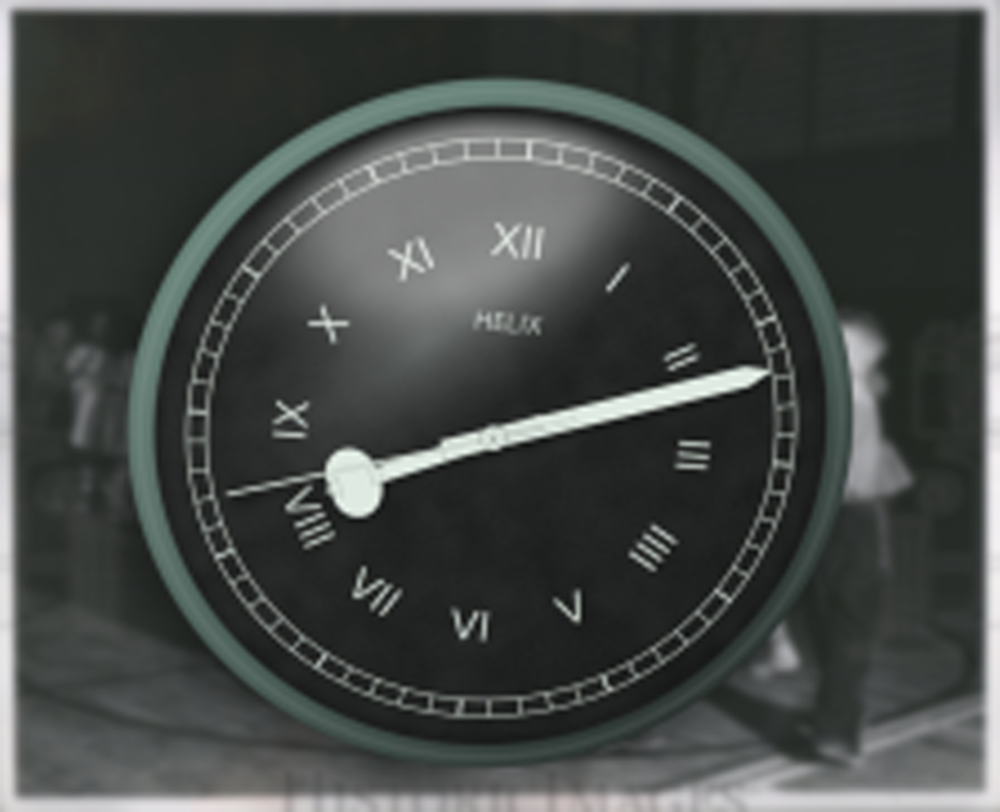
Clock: 8.11.42
